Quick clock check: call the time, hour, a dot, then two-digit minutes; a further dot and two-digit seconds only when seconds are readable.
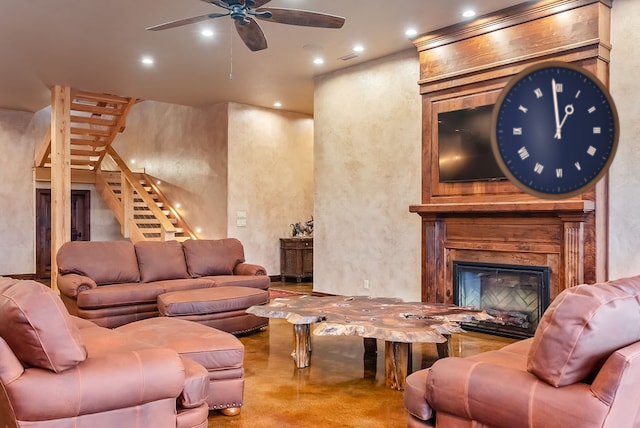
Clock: 12.59
